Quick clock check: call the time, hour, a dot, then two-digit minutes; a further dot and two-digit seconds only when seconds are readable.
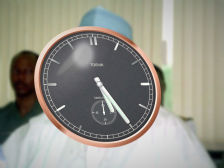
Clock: 5.25
